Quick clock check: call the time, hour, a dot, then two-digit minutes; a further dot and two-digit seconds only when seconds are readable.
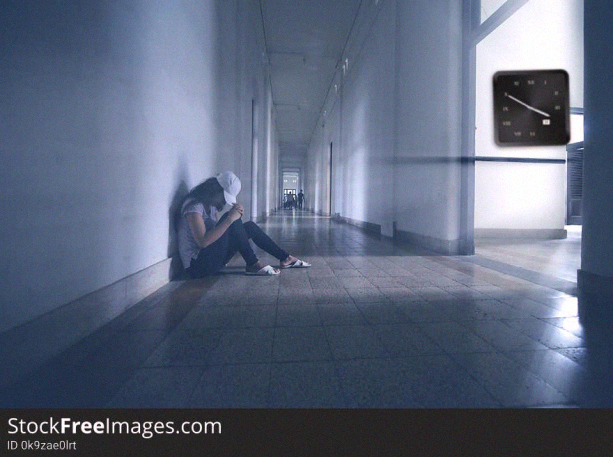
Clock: 3.50
